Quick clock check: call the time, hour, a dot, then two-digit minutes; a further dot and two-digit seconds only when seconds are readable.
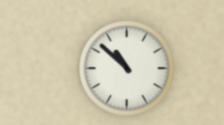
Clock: 10.52
